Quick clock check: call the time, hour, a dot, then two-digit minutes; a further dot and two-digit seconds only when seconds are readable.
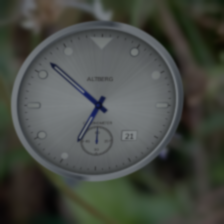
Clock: 6.52
